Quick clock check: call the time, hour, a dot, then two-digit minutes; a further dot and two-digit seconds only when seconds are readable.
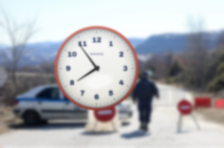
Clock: 7.54
